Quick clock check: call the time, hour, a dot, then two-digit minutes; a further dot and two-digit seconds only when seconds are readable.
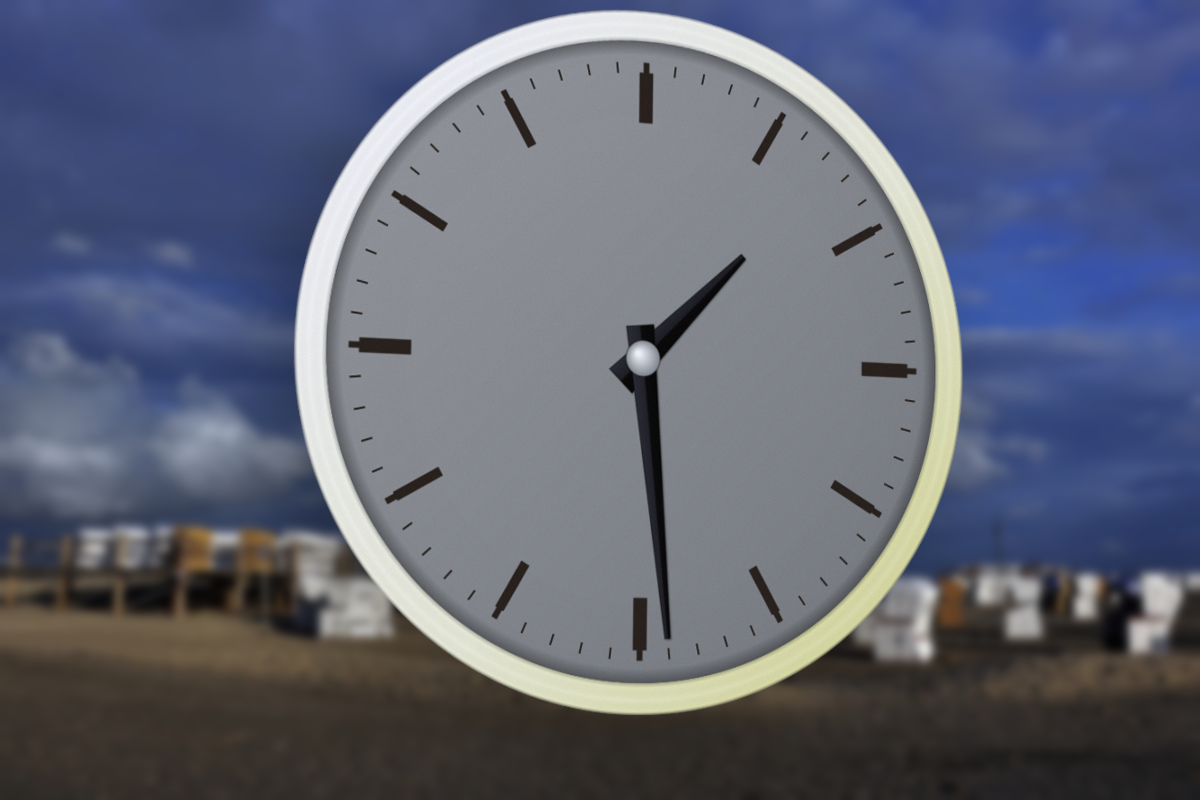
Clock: 1.29
